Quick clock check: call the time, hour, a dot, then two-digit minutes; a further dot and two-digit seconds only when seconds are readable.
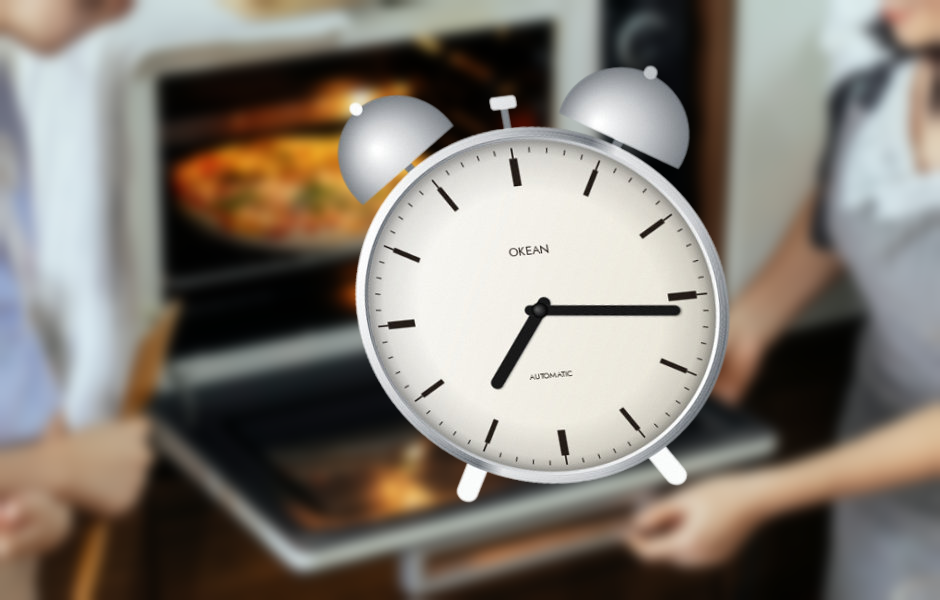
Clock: 7.16
